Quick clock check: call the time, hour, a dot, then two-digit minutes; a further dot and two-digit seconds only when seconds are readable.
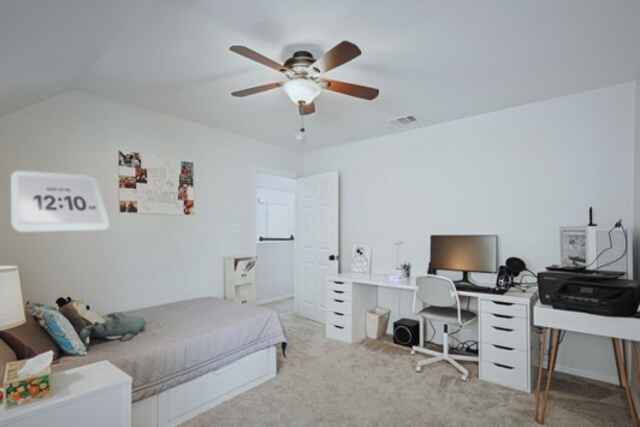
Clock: 12.10
